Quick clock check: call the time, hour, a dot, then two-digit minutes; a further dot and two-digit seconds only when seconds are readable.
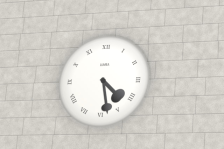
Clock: 4.28
